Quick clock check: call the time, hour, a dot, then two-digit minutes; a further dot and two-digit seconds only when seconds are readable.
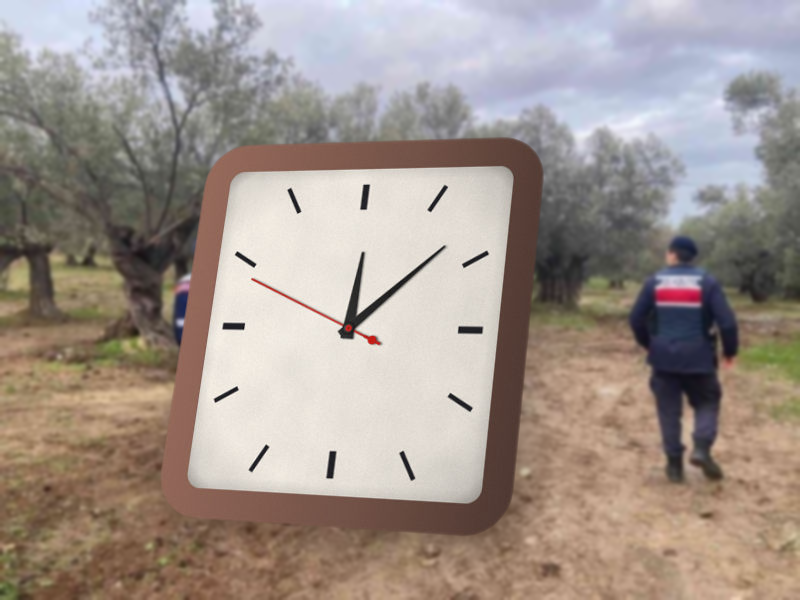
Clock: 12.07.49
